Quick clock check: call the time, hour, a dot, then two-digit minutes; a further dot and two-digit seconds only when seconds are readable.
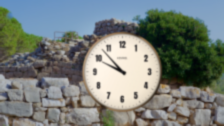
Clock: 9.53
